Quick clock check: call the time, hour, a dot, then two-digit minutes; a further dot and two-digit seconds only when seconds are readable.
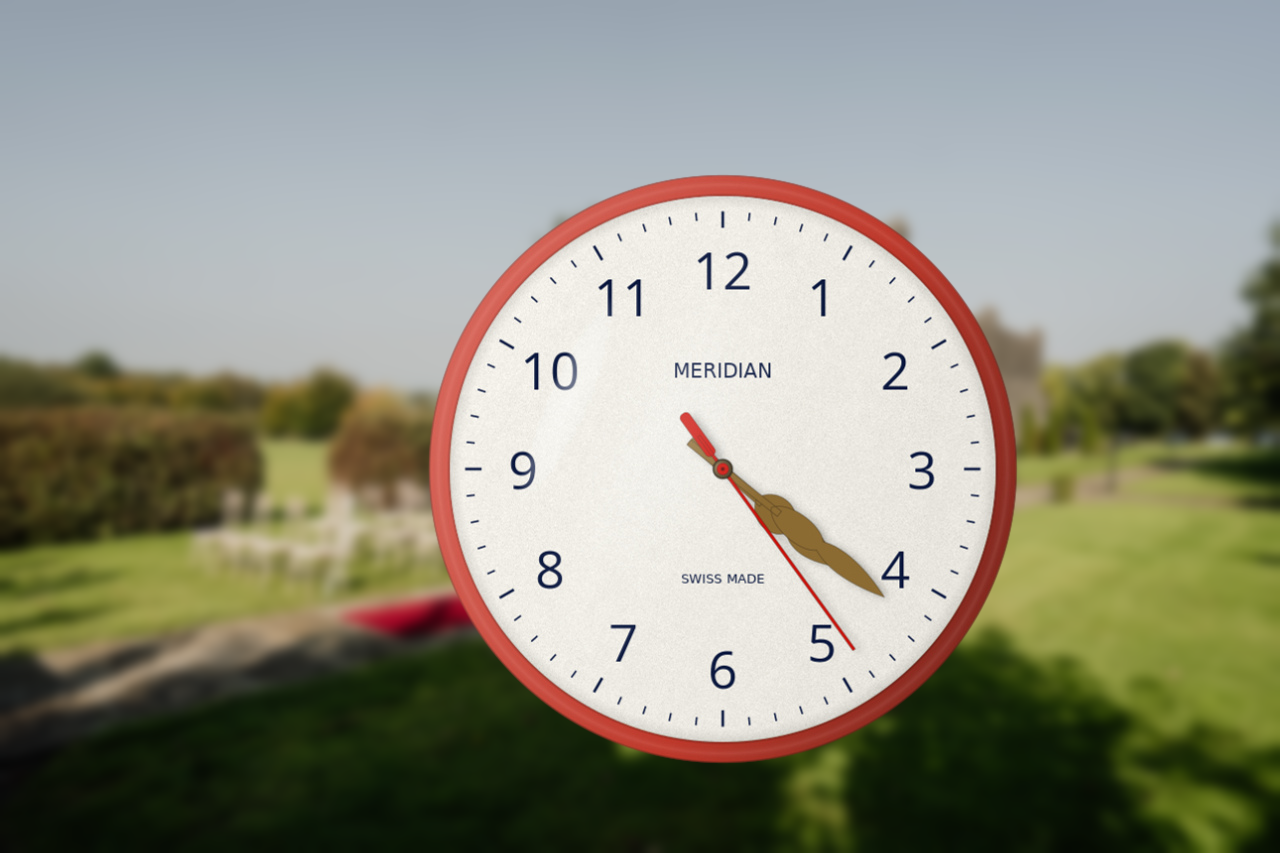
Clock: 4.21.24
